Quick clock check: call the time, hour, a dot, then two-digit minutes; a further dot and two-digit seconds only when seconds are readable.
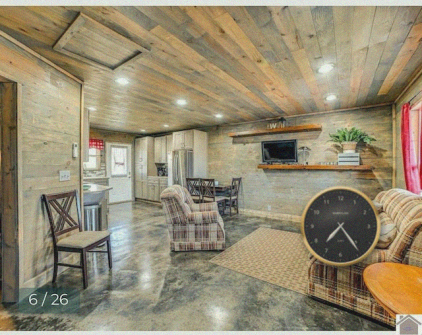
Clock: 7.24
